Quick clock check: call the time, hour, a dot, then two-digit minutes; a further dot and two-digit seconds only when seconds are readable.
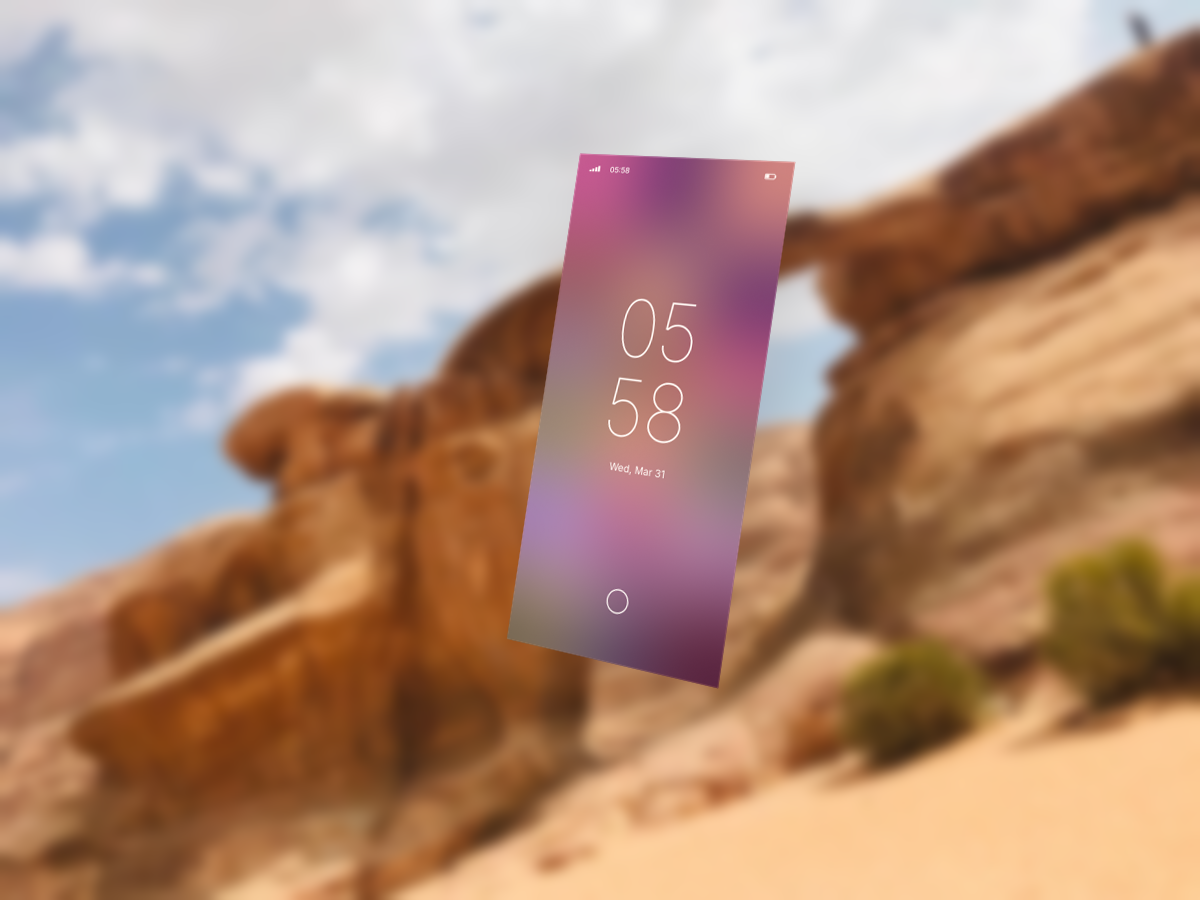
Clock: 5.58
